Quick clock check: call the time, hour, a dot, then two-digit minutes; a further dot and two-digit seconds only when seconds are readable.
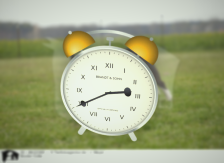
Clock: 2.40
